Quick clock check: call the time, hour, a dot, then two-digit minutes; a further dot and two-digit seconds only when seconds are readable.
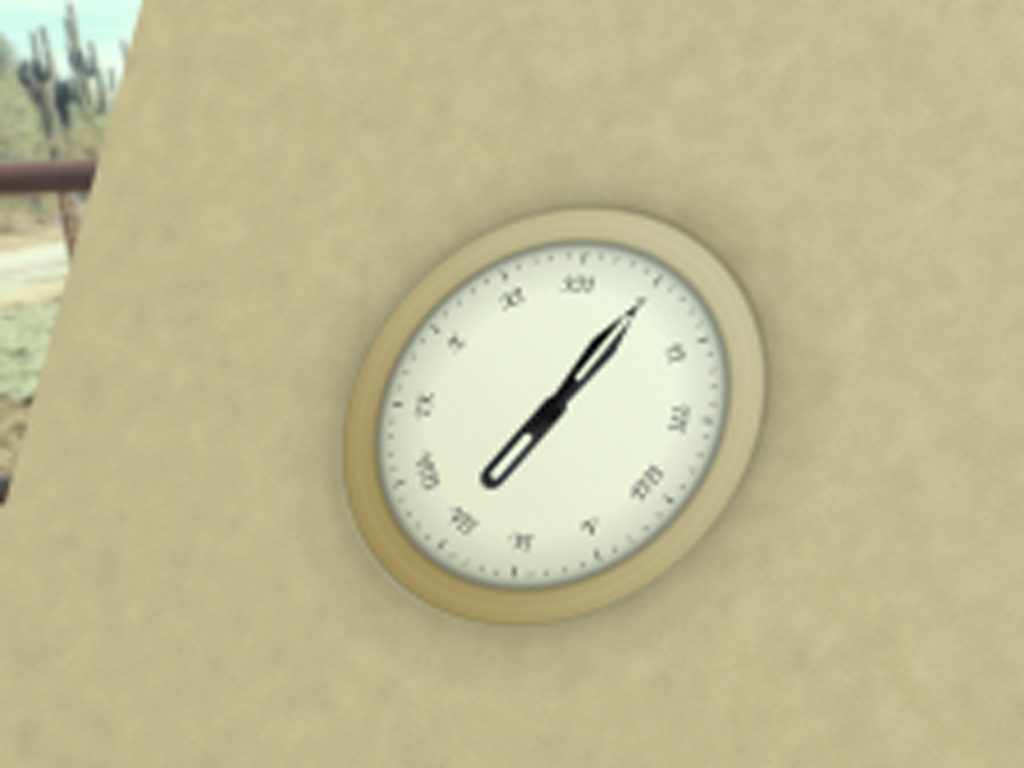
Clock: 7.05
